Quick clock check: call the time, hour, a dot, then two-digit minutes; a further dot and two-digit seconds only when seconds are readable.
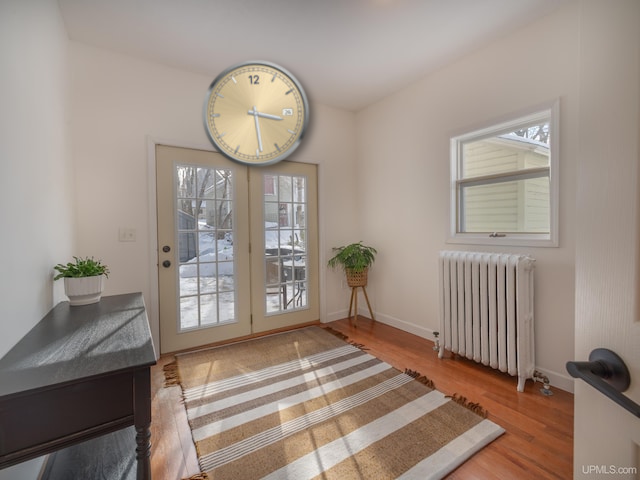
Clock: 3.29
